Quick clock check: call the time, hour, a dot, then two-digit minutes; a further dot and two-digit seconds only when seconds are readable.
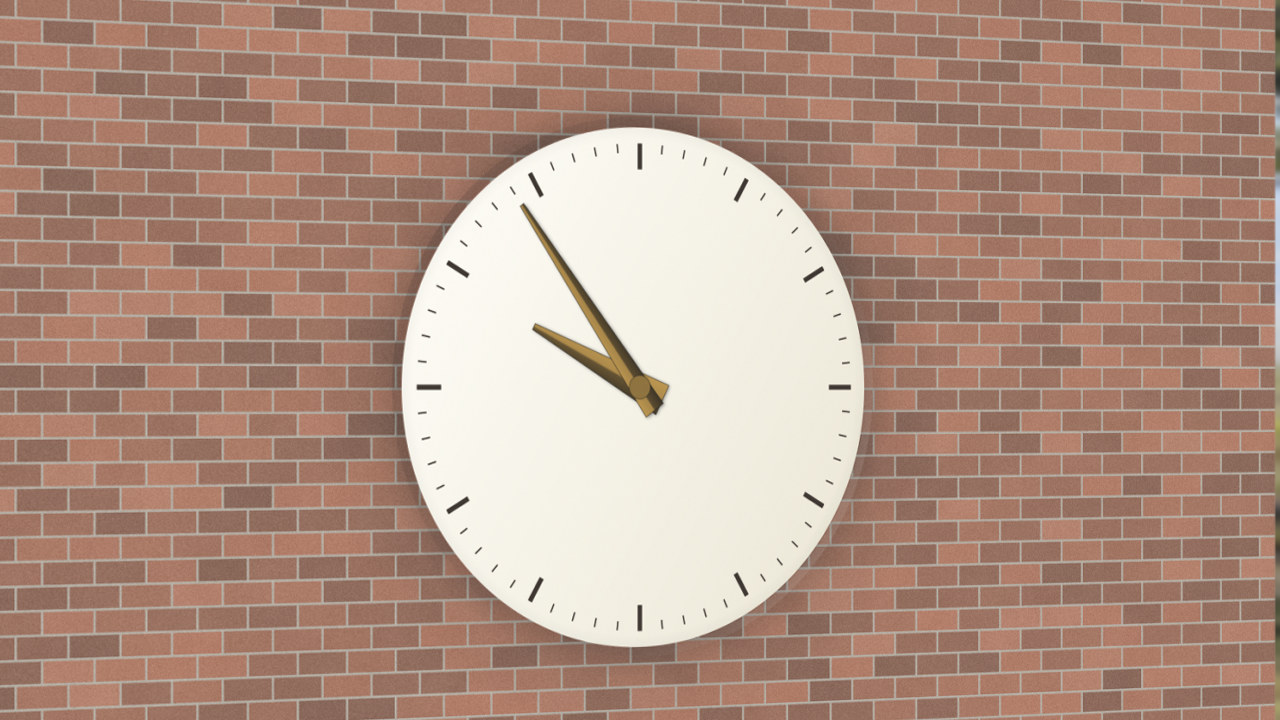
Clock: 9.54
